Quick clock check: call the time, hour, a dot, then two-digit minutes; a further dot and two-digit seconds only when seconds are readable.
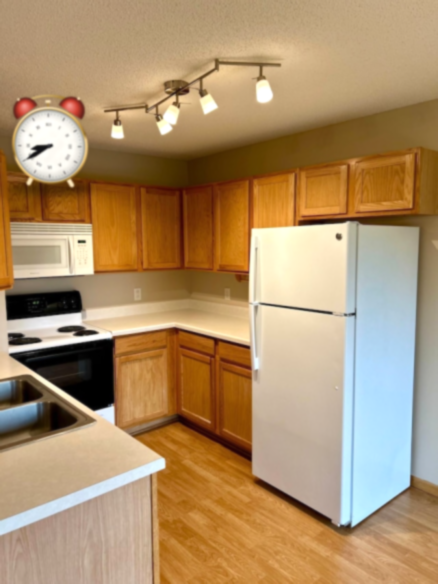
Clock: 8.40
